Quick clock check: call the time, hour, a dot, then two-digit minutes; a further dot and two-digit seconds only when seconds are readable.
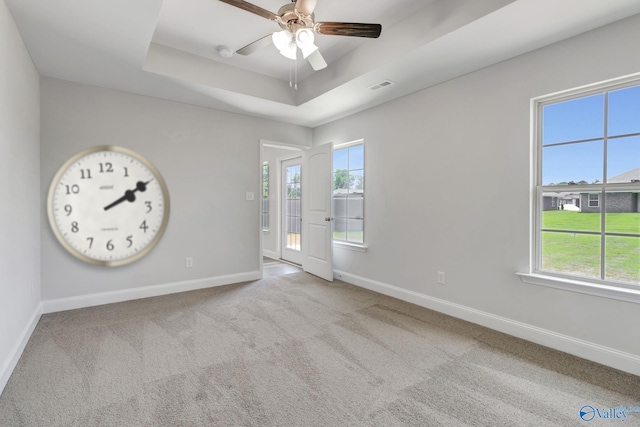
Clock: 2.10
